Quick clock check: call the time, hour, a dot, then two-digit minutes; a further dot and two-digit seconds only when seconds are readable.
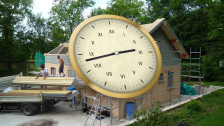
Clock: 2.43
